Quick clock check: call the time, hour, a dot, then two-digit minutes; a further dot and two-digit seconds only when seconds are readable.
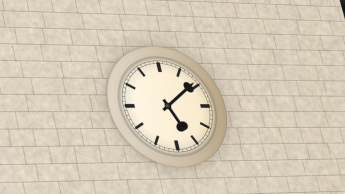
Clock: 5.09
